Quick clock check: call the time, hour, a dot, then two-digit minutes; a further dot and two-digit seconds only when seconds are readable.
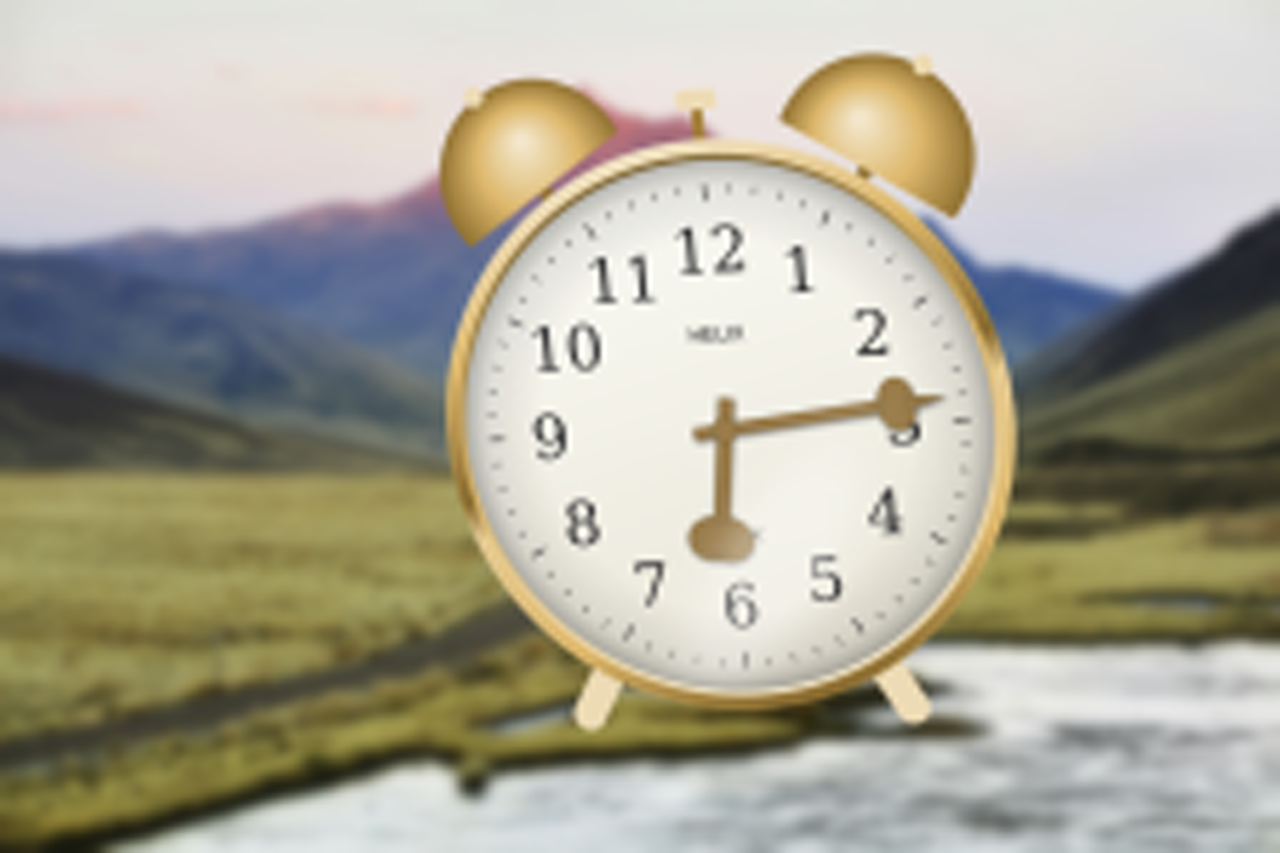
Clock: 6.14
